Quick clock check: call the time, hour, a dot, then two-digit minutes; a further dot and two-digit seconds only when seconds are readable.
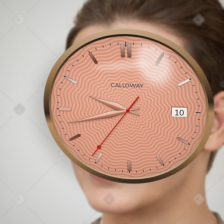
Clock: 9.42.36
